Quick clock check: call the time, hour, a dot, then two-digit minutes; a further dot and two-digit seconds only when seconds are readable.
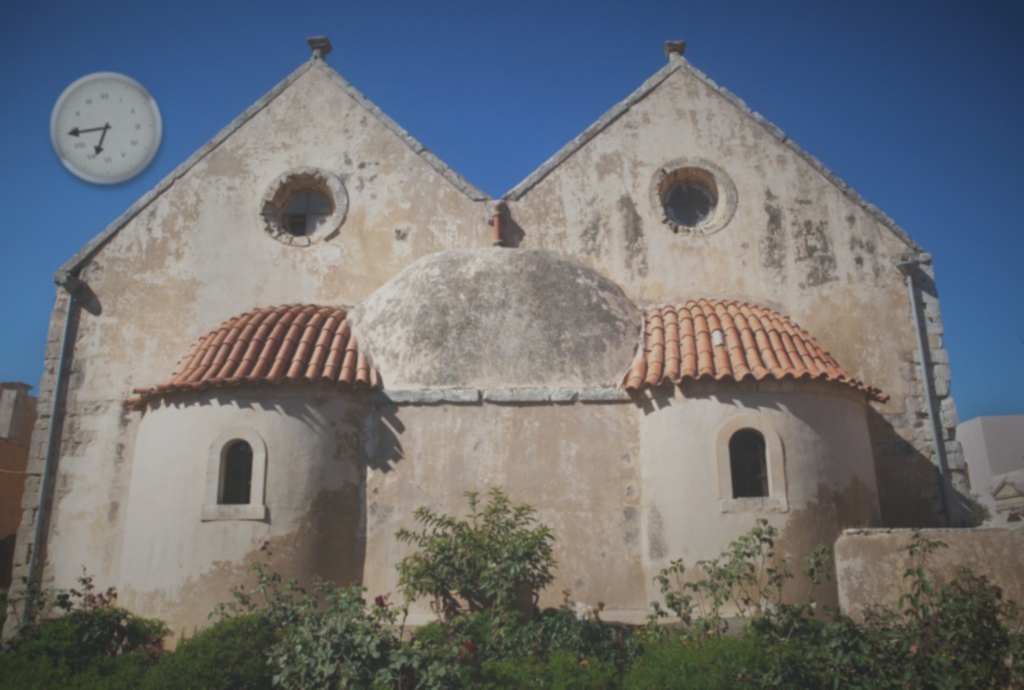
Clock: 6.44
